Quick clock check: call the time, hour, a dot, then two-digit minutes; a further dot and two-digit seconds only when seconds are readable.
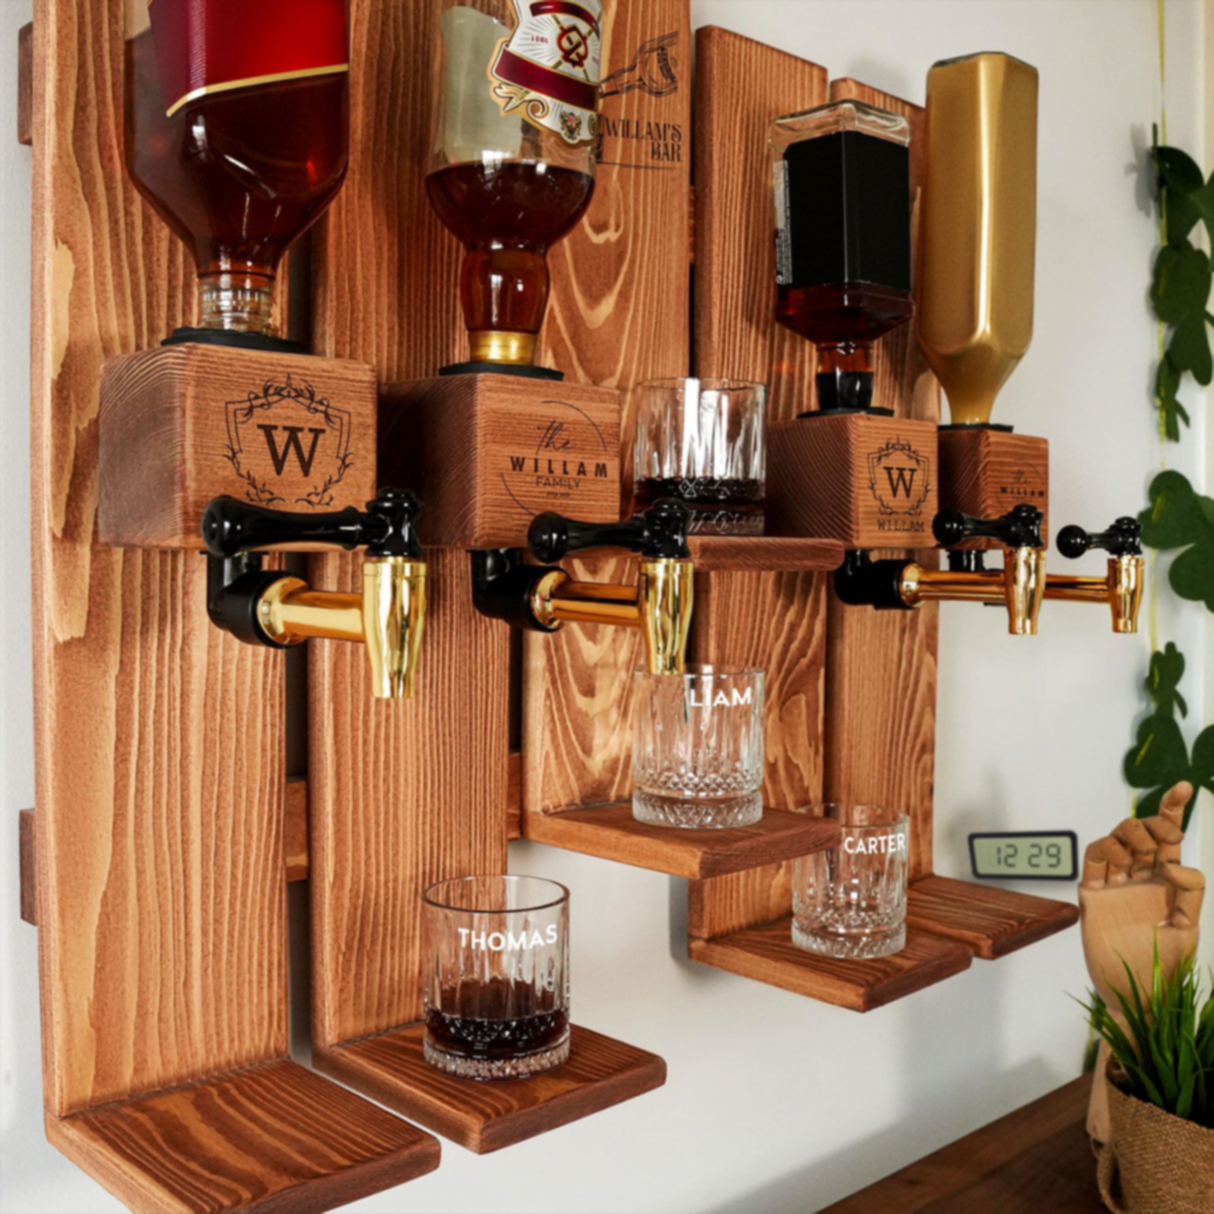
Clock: 12.29
